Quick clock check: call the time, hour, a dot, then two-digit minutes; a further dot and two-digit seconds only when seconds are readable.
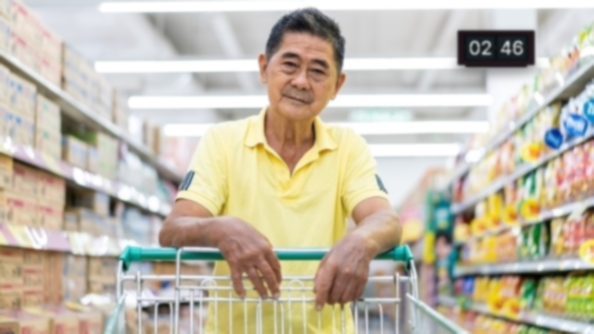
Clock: 2.46
